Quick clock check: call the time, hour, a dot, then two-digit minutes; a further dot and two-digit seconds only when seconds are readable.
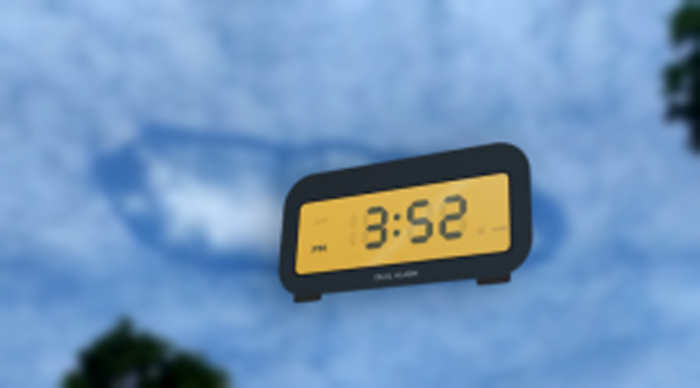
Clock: 3.52
